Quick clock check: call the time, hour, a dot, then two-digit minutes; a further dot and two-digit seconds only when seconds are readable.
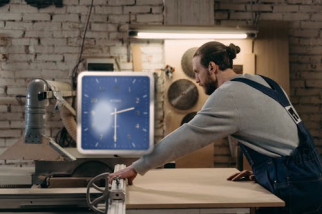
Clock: 2.30
